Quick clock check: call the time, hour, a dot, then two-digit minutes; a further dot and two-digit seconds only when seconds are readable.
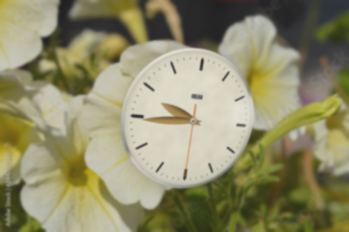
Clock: 9.44.30
